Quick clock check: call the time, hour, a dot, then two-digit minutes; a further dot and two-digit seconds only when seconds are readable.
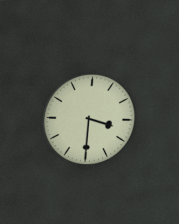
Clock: 3.30
